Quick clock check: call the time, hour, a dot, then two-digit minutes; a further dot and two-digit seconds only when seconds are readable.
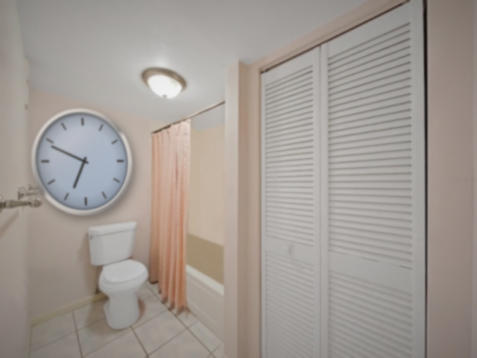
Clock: 6.49
